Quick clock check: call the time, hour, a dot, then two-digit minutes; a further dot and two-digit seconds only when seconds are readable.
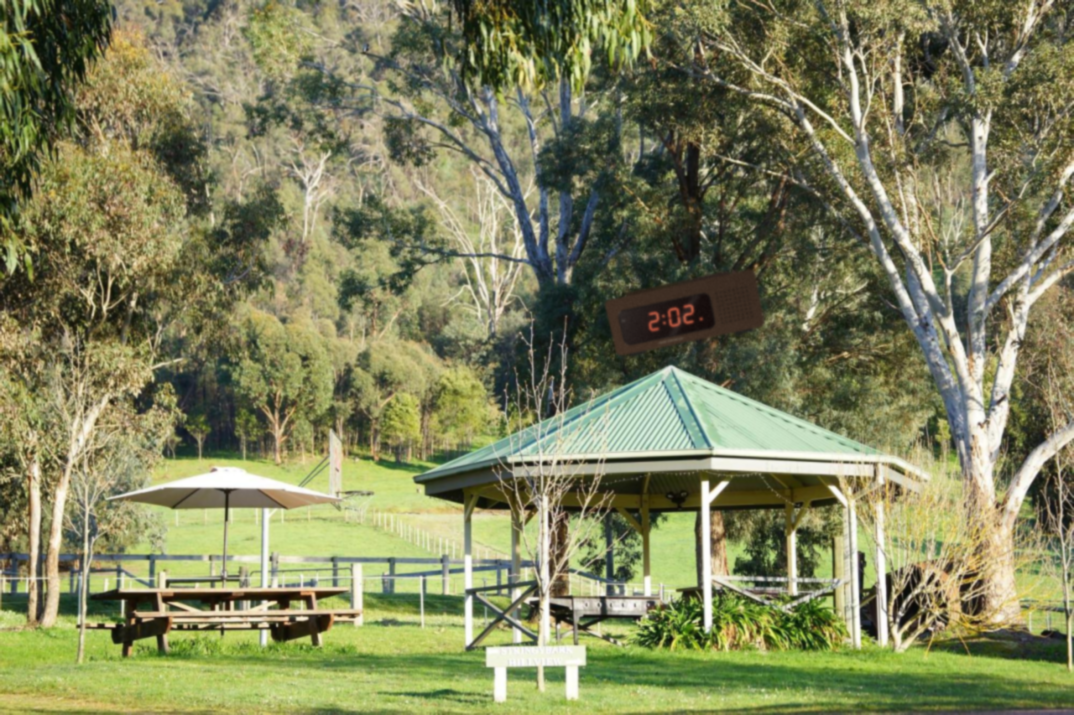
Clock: 2.02
